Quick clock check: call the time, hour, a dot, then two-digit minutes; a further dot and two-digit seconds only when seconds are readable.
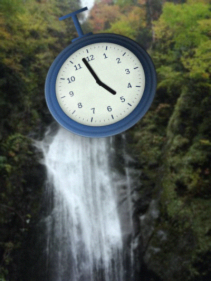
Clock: 4.58
